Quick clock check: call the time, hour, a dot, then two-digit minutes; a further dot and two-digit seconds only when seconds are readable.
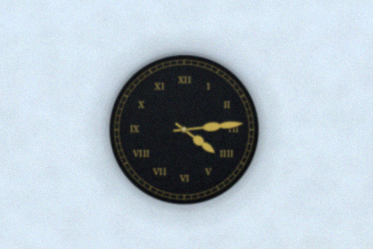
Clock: 4.14
